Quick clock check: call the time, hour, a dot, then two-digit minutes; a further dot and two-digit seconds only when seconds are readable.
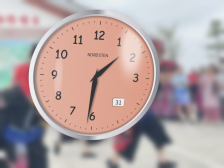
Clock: 1.31
